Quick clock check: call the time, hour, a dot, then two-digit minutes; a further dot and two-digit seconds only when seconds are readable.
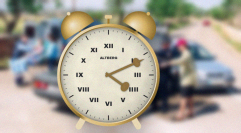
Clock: 4.11
